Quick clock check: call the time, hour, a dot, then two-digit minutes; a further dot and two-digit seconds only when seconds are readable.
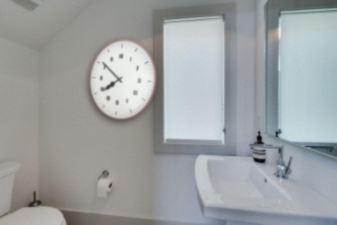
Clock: 7.51
